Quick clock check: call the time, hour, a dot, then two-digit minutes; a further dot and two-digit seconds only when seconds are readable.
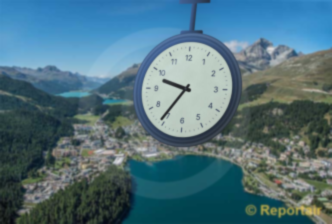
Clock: 9.36
